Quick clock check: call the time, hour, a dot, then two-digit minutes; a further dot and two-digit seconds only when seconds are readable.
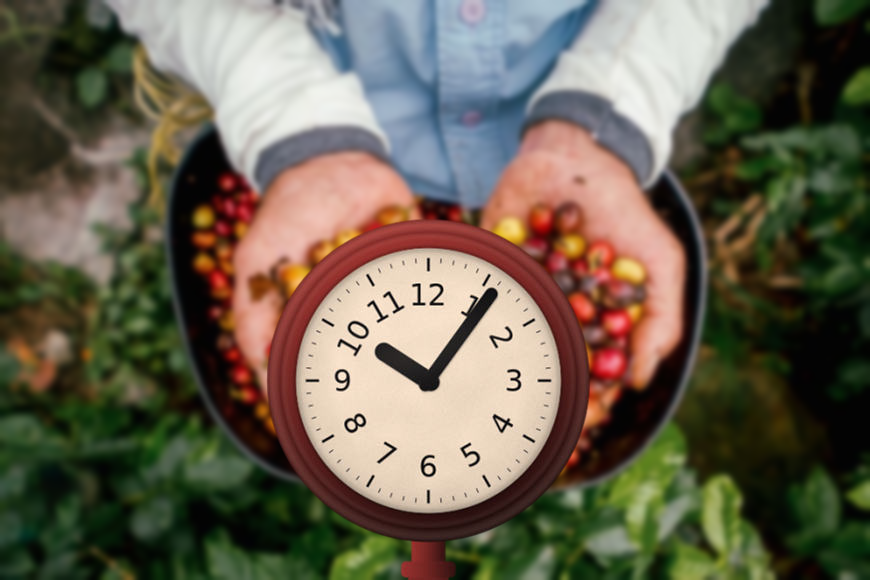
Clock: 10.06
